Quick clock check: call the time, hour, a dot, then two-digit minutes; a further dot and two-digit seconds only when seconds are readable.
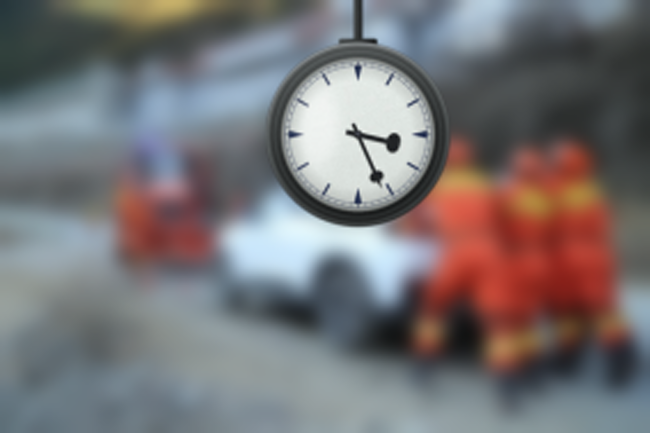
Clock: 3.26
